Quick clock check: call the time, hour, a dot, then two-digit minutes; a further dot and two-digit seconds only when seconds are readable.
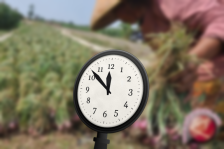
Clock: 11.52
